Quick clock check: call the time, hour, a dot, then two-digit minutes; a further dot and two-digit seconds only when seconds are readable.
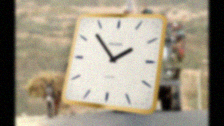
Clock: 1.53
